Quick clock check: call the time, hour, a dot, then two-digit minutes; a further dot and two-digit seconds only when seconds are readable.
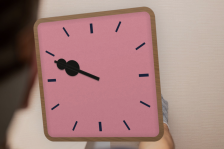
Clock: 9.49
